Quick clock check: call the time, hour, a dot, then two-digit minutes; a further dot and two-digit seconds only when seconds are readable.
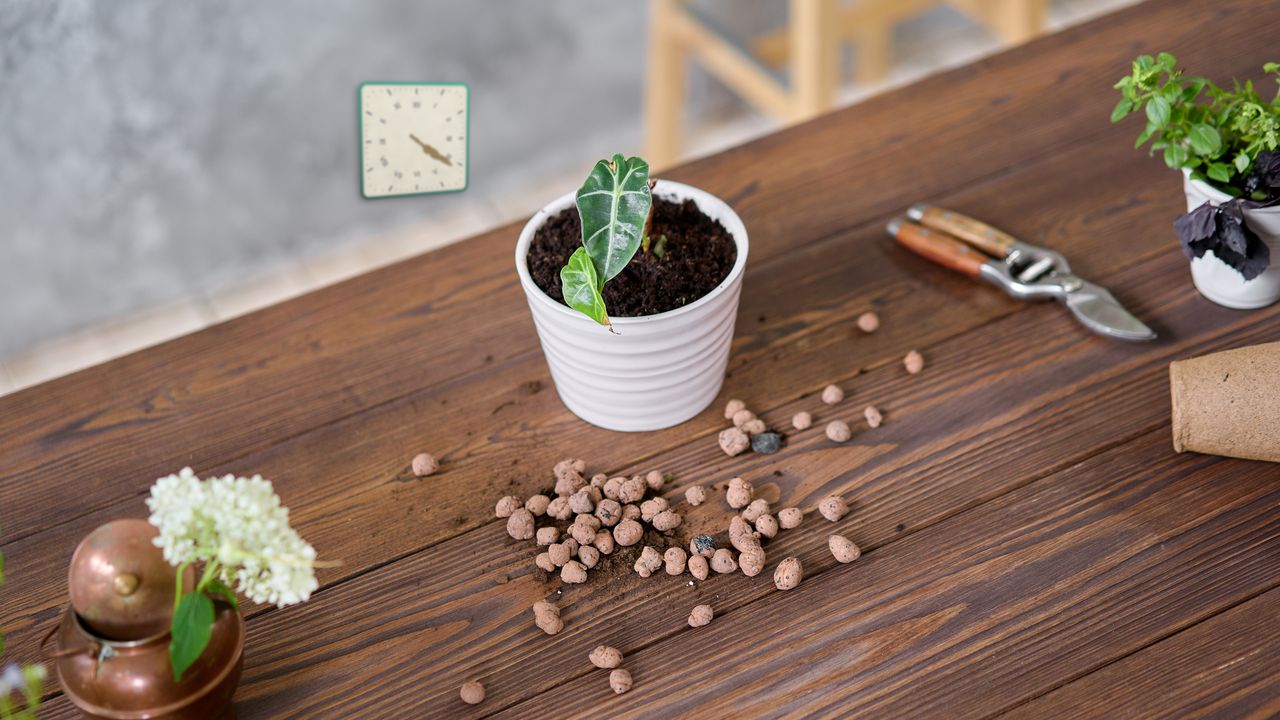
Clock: 4.21
